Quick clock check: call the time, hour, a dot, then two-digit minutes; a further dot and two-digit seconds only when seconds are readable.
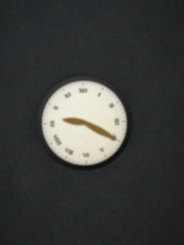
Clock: 9.20
